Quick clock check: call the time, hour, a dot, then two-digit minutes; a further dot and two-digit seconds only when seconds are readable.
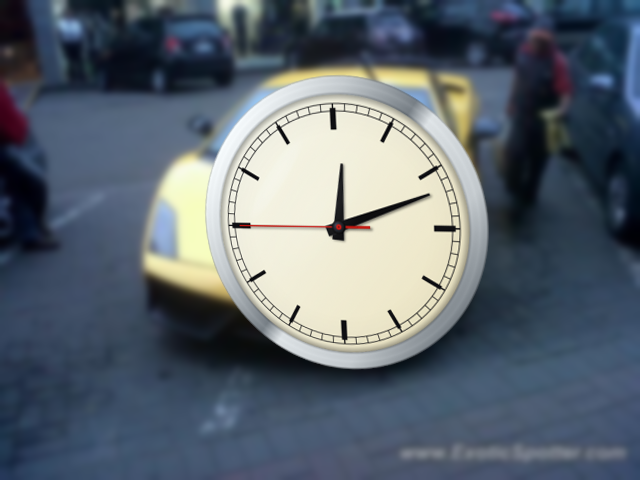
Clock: 12.11.45
